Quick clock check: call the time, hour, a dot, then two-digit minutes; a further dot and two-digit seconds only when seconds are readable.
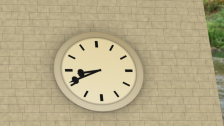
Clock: 8.41
